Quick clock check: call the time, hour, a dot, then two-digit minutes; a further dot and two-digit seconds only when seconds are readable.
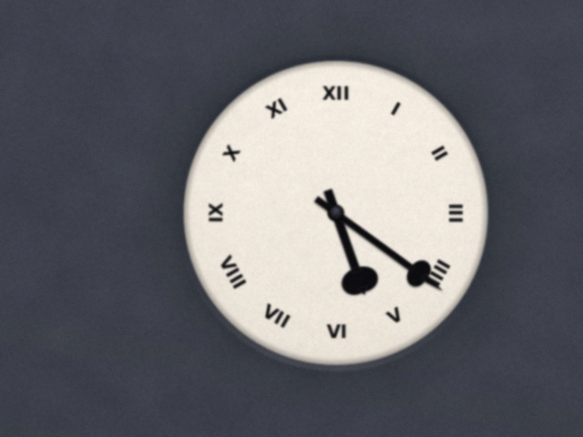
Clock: 5.21
